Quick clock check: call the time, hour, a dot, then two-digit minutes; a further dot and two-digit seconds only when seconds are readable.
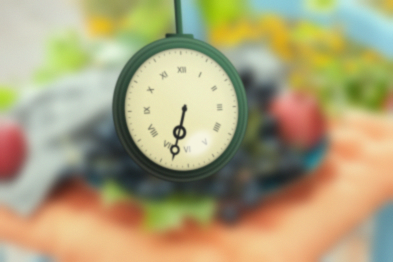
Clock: 6.33
